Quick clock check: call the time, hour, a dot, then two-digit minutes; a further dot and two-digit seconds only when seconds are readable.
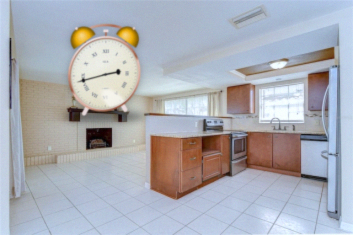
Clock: 2.43
